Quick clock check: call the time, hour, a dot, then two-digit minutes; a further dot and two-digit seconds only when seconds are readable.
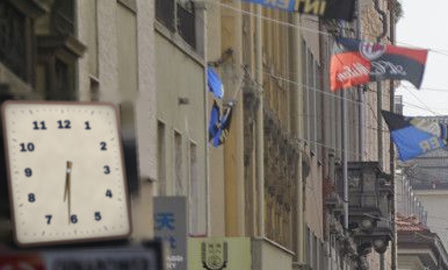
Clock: 6.31
